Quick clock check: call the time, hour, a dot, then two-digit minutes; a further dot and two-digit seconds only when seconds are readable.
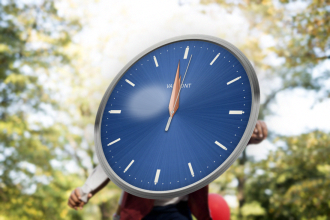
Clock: 11.59.01
